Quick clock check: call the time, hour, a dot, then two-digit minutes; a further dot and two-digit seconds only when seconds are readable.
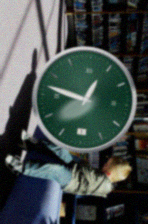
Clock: 12.47
